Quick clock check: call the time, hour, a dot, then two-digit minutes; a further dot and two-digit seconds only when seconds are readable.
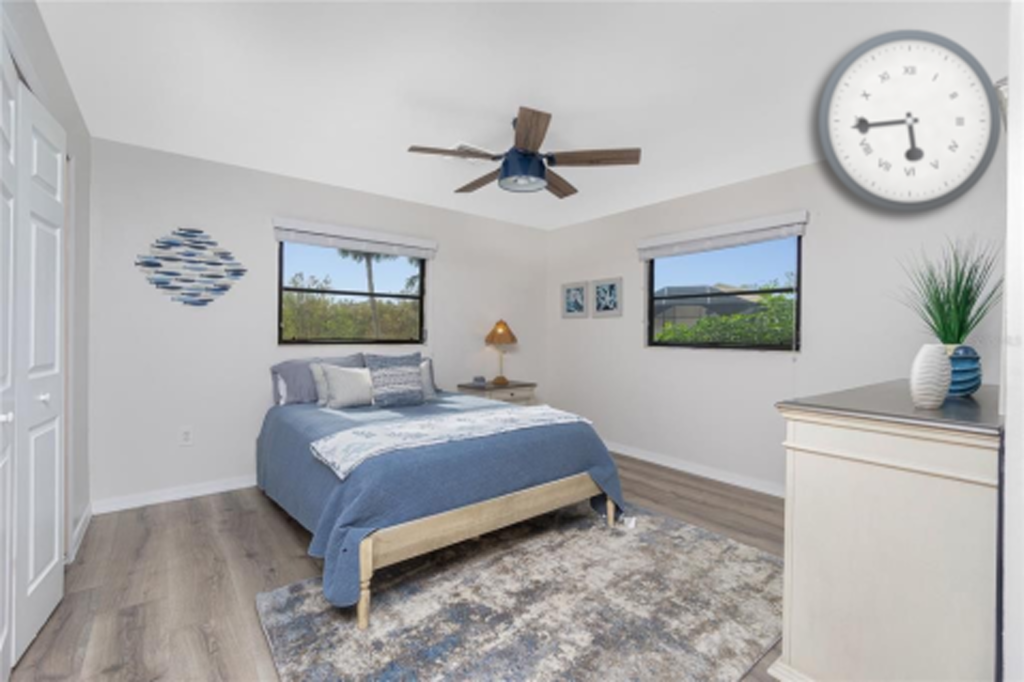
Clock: 5.44
